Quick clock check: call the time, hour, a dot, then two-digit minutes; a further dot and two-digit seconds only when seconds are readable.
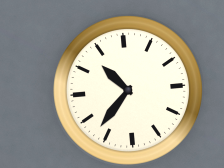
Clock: 10.37
